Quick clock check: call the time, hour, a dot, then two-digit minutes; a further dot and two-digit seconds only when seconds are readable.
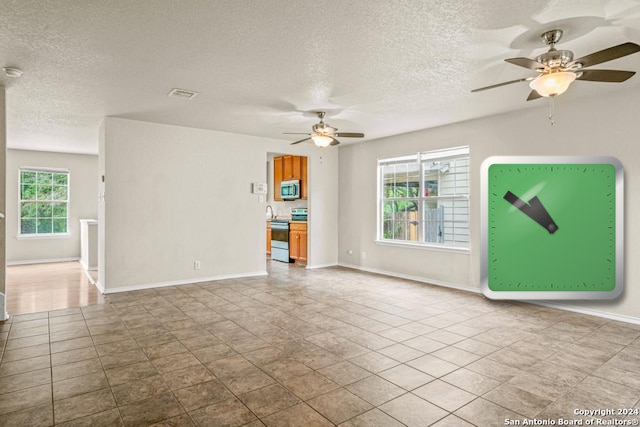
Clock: 10.51
